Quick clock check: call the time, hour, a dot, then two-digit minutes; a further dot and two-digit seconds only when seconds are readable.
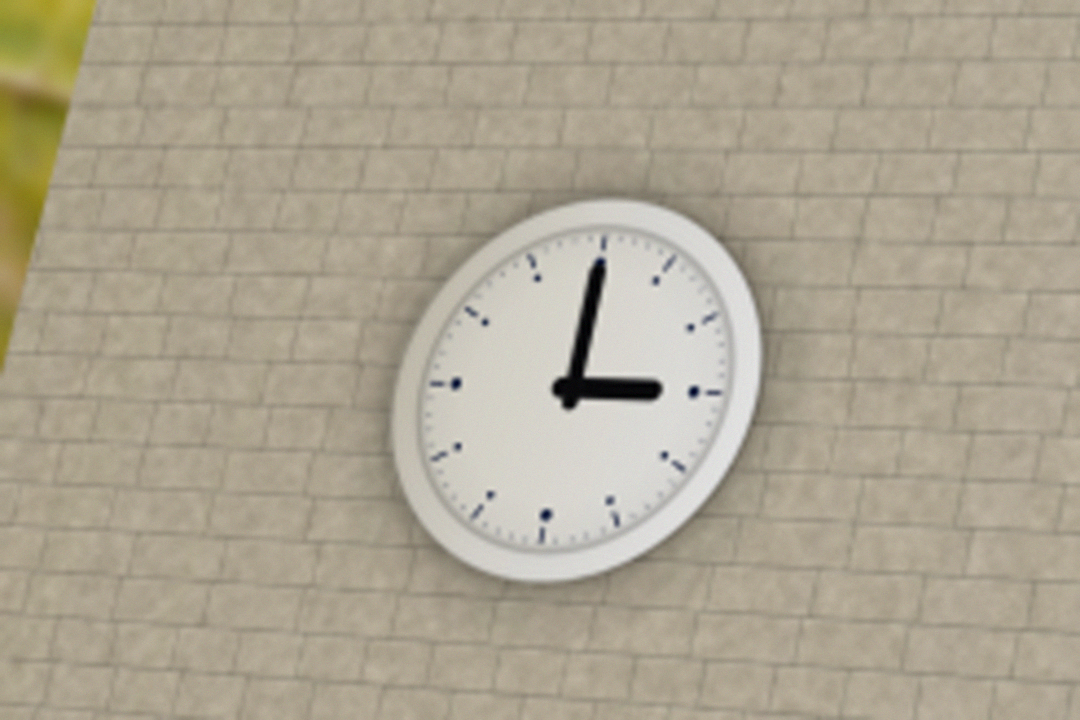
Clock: 3.00
